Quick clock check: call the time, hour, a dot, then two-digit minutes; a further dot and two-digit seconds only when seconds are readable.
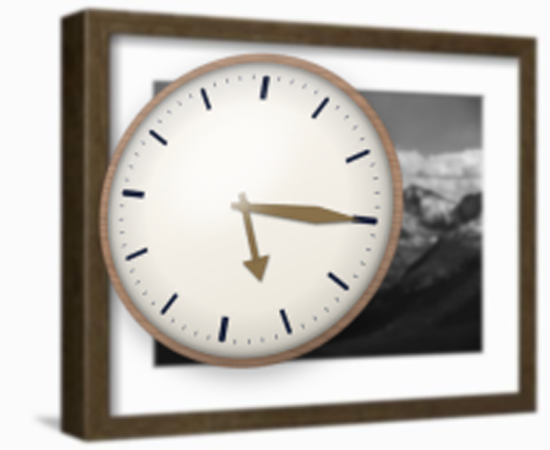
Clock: 5.15
